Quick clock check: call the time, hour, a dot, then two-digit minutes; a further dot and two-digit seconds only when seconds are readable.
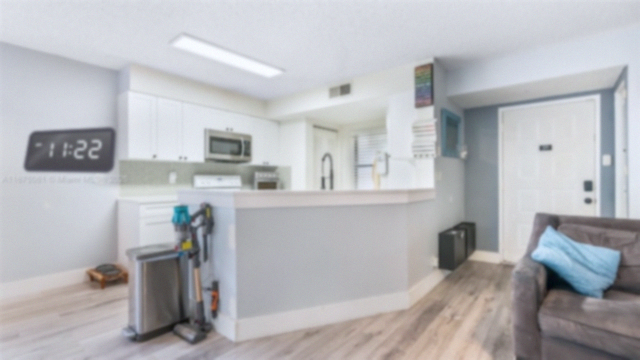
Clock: 11.22
